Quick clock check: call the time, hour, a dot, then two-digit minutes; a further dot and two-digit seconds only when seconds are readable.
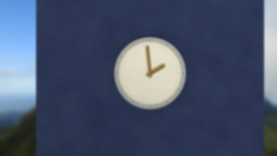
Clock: 1.59
